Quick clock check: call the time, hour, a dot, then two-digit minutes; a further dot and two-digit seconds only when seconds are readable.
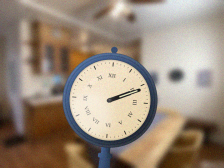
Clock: 2.11
